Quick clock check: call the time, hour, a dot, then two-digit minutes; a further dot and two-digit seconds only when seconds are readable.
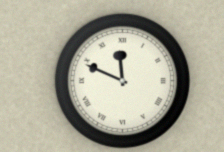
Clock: 11.49
